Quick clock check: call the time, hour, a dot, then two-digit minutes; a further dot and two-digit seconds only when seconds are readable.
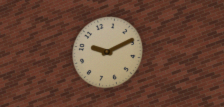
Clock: 10.14
